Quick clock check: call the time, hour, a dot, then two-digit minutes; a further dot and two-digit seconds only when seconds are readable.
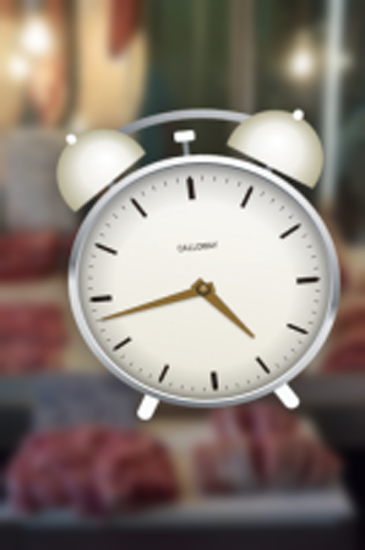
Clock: 4.43
